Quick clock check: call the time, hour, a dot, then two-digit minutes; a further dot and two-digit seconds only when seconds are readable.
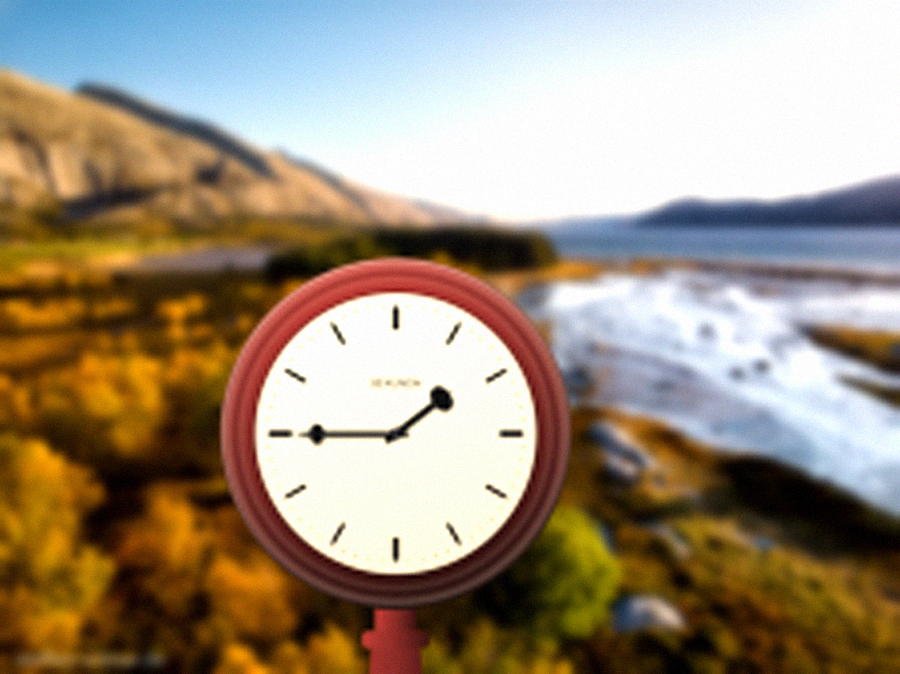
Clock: 1.45
